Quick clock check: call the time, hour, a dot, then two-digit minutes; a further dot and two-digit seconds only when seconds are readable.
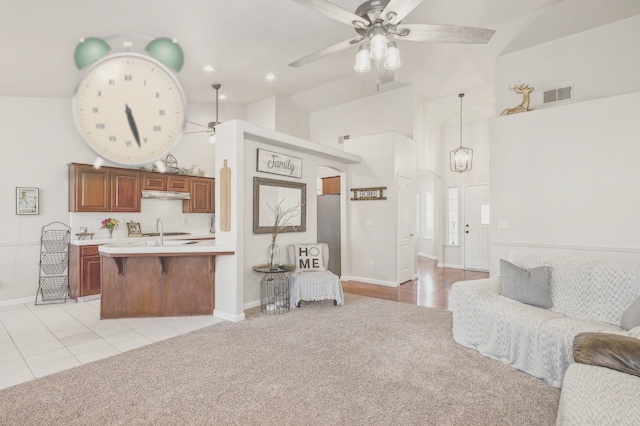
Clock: 5.27
